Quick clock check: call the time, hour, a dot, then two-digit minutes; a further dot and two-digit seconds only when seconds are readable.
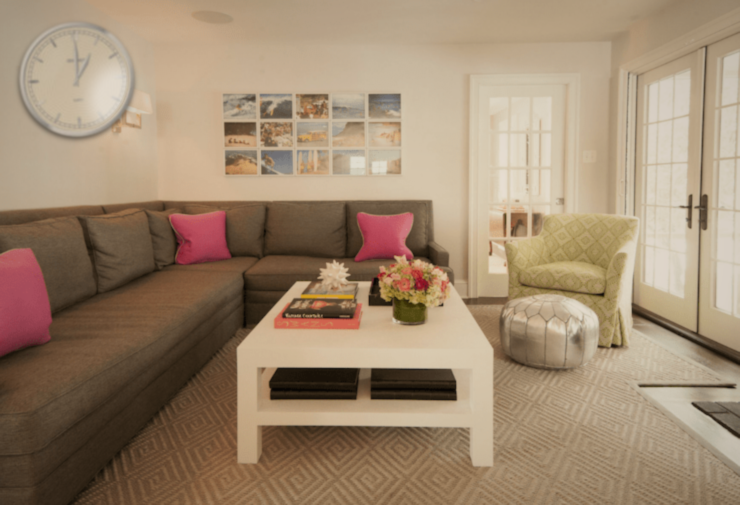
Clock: 1.00
